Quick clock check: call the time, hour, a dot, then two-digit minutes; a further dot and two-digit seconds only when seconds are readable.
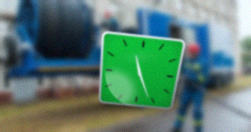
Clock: 11.26
